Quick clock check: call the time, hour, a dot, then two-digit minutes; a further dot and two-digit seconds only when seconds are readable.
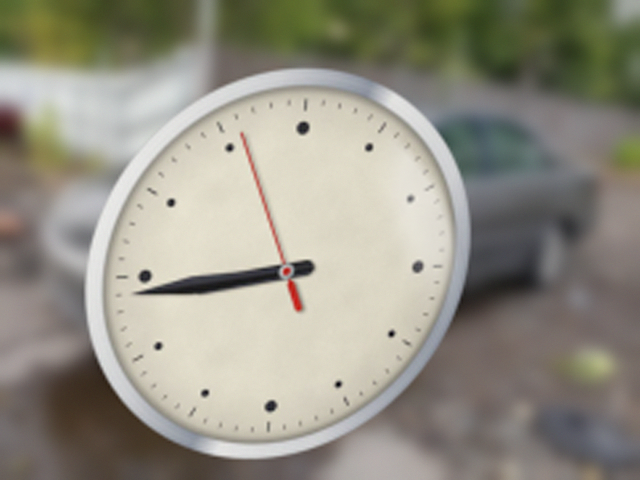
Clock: 8.43.56
